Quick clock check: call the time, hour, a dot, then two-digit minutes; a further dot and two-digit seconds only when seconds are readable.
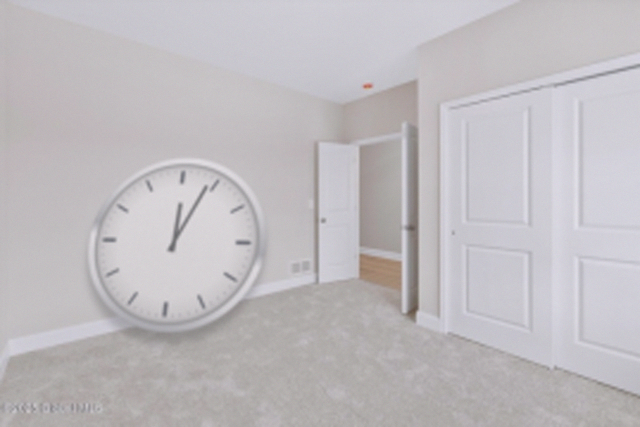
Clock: 12.04
